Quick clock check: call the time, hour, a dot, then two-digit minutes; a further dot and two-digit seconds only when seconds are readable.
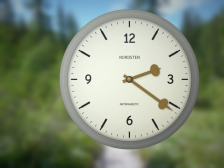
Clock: 2.21
